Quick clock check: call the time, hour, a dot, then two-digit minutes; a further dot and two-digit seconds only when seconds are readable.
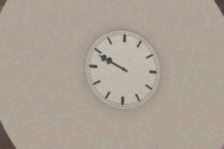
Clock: 9.49
